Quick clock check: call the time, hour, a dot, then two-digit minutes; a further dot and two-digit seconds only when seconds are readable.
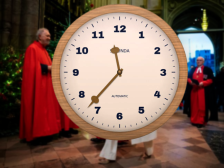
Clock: 11.37
